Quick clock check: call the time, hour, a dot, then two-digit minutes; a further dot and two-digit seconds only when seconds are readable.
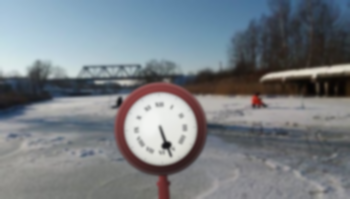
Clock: 5.27
